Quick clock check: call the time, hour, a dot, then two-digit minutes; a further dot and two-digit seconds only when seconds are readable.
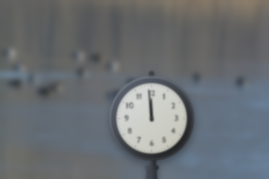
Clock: 11.59
